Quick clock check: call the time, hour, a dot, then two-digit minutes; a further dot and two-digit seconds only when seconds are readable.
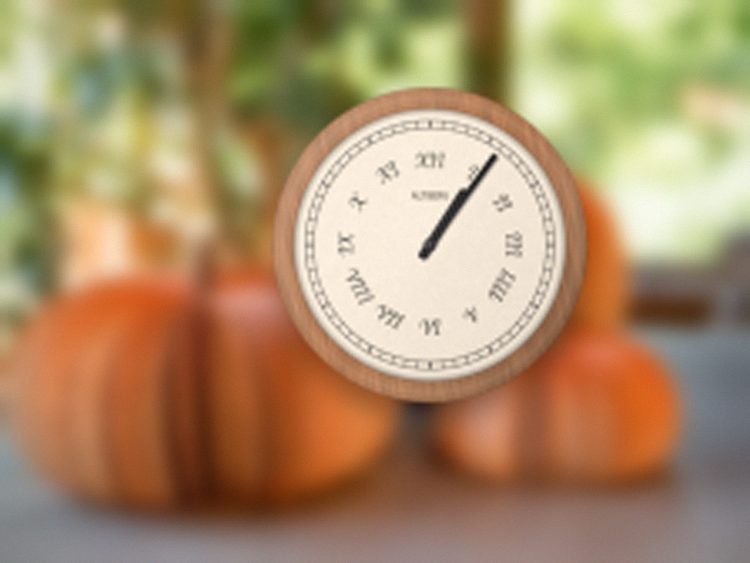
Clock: 1.06
